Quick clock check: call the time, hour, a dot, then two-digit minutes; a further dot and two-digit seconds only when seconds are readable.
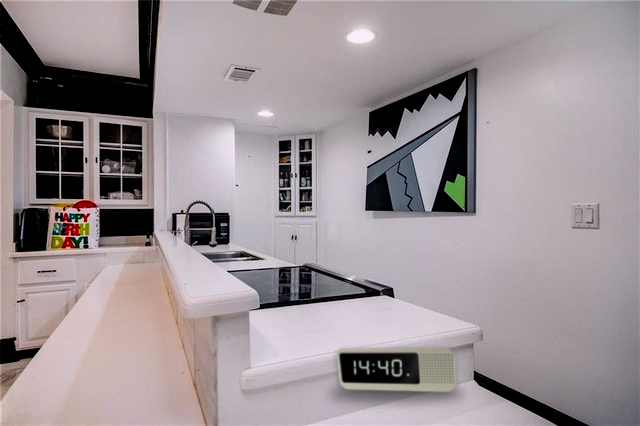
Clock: 14.40
